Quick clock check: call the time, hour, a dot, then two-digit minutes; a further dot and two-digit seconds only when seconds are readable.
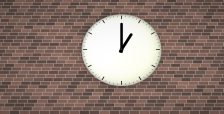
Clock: 1.00
